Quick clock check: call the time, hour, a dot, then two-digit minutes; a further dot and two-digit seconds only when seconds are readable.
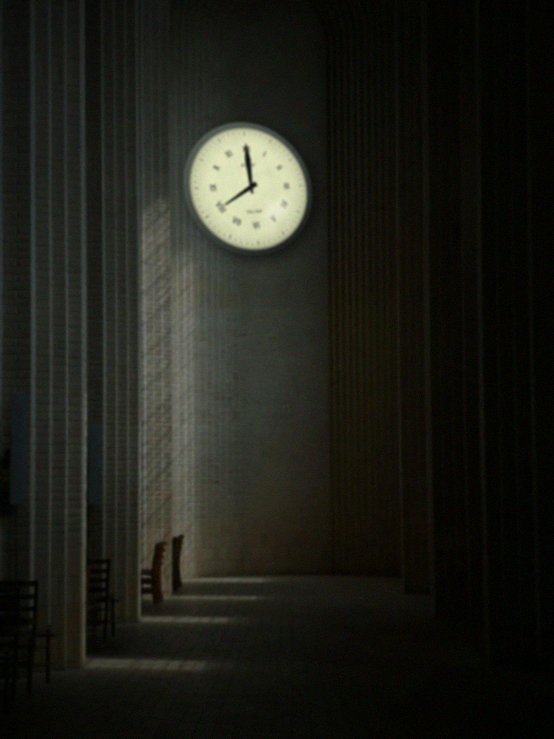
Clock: 8.00
